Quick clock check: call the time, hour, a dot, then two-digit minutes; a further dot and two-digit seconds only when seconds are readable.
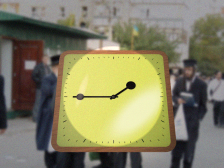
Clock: 1.45
